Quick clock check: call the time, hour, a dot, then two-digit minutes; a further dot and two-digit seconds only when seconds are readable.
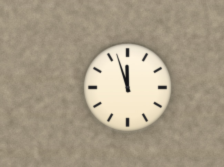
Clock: 11.57
